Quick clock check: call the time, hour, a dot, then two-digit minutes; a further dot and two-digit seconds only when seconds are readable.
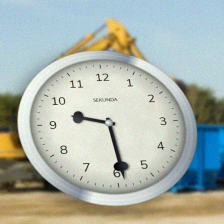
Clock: 9.29
